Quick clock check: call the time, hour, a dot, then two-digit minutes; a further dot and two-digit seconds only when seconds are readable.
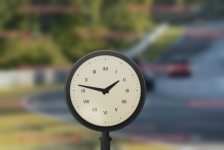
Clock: 1.47
